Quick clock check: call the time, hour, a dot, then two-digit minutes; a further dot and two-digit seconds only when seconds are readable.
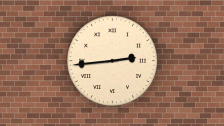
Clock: 2.44
